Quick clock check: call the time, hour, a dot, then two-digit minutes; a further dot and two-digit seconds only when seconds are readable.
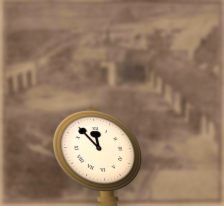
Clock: 11.54
